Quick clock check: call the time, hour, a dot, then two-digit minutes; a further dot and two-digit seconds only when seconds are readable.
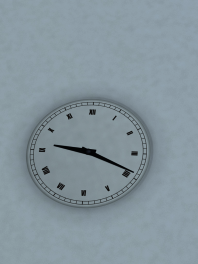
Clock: 9.19
